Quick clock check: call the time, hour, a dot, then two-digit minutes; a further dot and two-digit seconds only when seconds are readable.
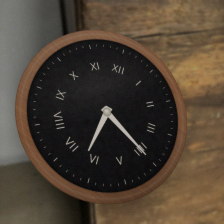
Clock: 6.20
